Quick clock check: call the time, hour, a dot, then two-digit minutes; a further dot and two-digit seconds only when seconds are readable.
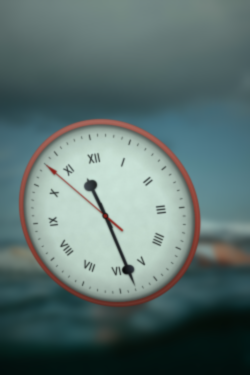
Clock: 11.27.53
